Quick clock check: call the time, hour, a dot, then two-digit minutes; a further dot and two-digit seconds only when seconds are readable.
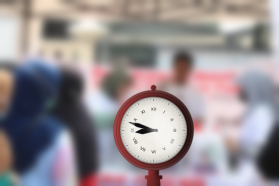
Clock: 8.48
